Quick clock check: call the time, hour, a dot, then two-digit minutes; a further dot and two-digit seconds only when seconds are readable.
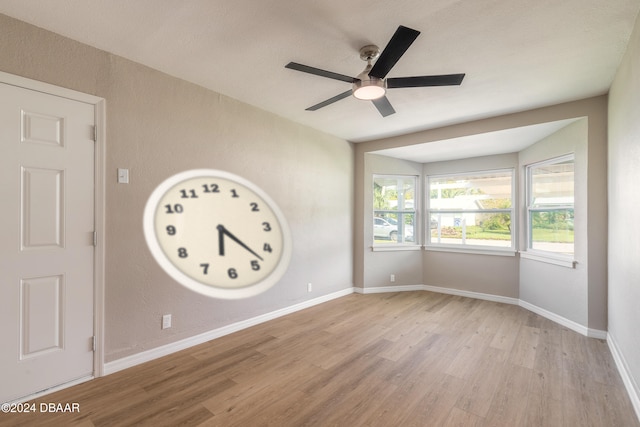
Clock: 6.23
